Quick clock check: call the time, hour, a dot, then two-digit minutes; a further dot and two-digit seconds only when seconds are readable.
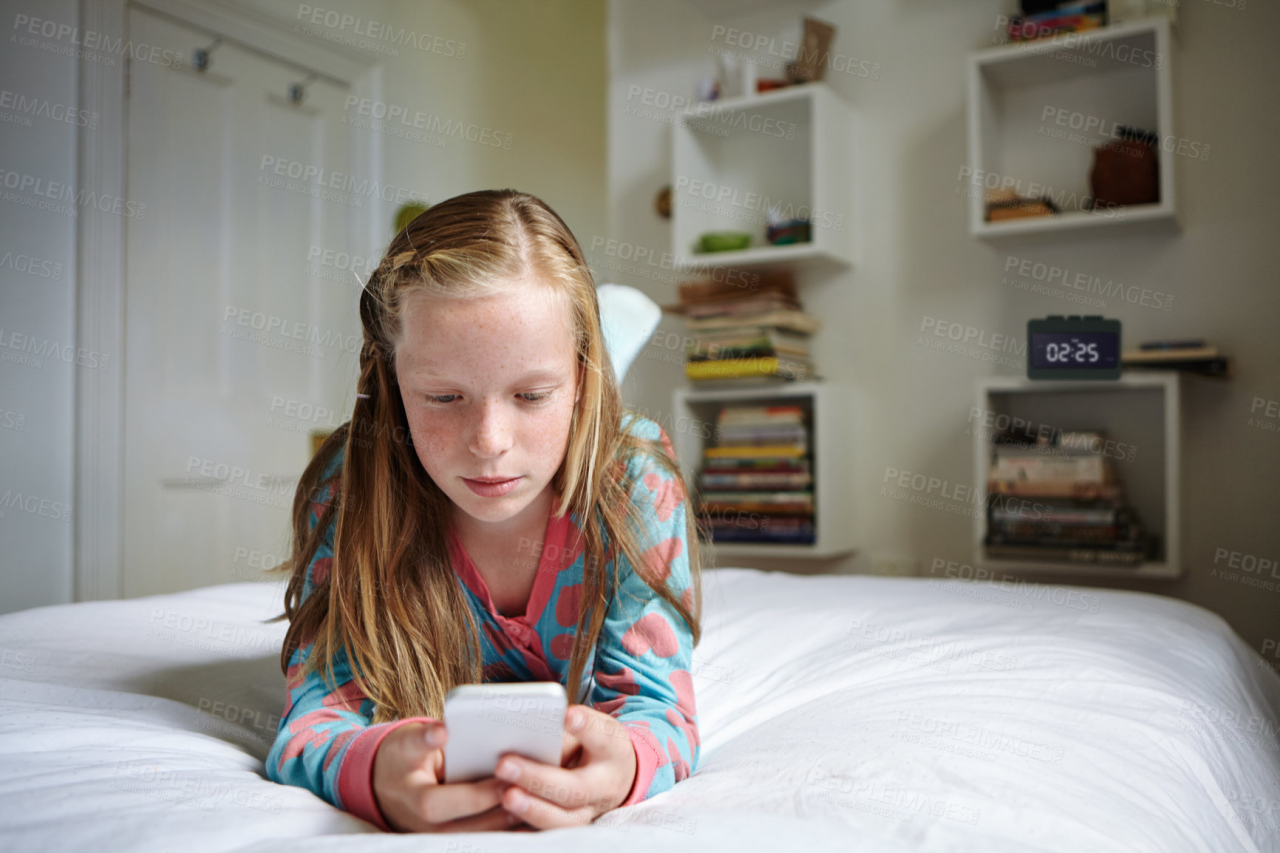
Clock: 2.25
